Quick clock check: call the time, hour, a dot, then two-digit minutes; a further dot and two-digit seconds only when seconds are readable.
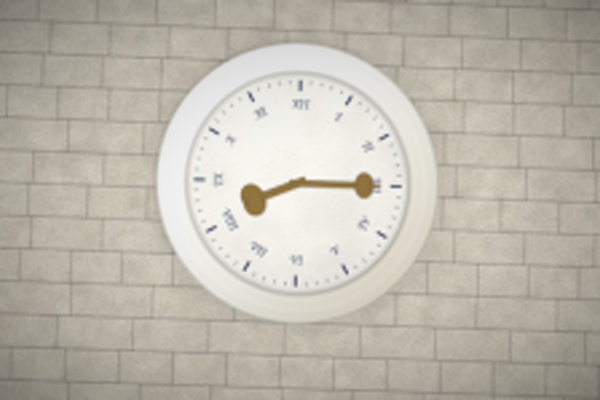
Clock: 8.15
